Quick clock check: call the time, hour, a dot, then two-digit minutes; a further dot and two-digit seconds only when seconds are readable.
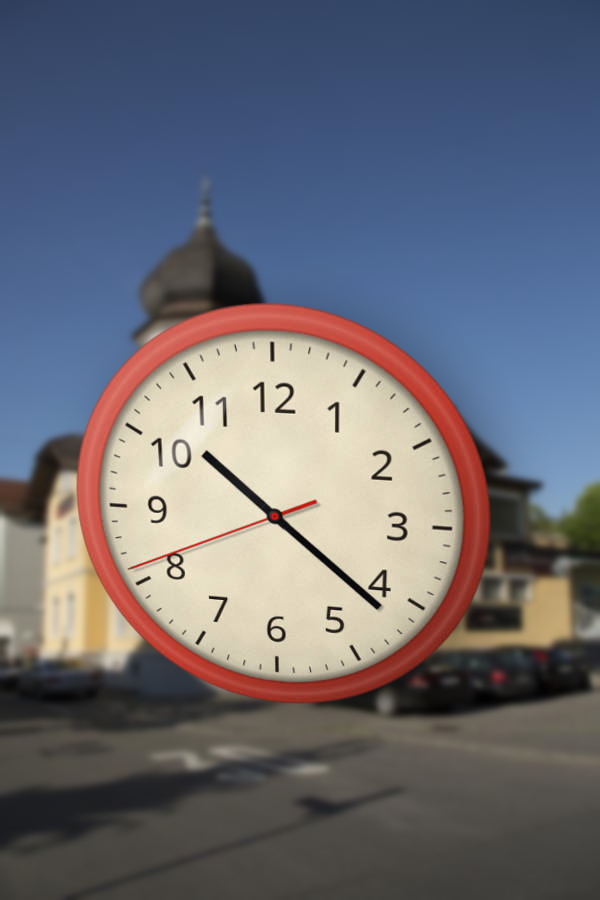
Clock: 10.21.41
